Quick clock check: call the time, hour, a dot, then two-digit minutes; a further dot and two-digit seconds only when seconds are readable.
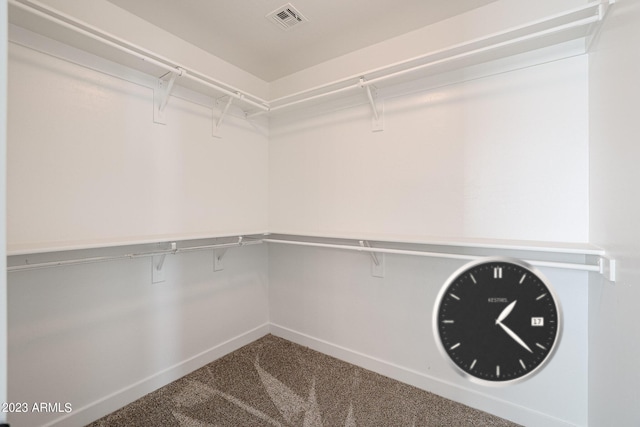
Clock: 1.22
